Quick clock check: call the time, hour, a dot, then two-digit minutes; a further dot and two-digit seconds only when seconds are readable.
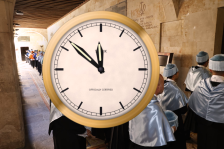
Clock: 11.52
